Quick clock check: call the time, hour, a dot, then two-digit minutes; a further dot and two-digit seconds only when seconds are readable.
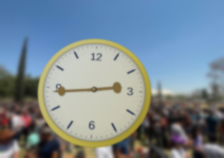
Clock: 2.44
